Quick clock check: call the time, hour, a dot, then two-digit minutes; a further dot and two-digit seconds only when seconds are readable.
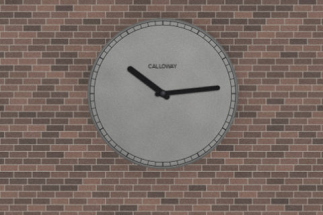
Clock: 10.14
